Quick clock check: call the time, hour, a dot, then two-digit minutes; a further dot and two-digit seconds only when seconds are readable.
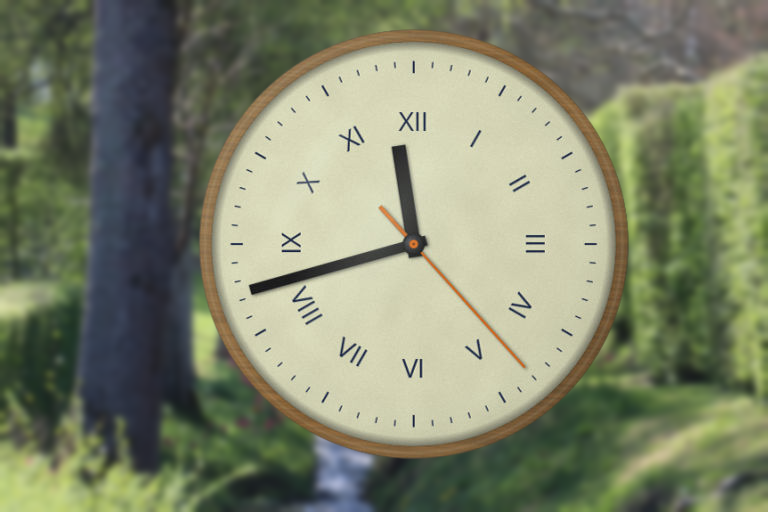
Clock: 11.42.23
